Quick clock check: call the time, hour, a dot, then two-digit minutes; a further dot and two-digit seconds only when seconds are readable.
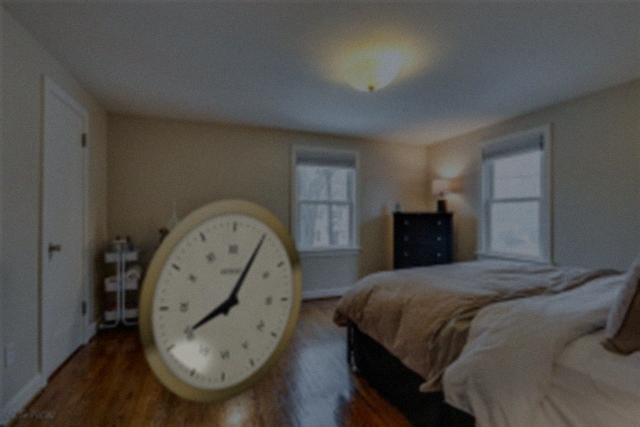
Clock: 8.05
